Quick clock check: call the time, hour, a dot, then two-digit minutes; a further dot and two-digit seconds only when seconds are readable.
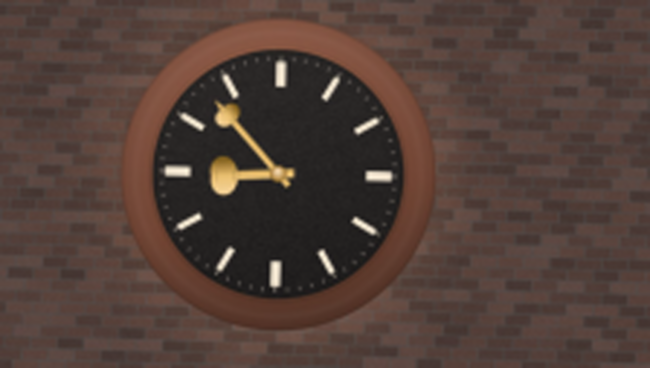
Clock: 8.53
